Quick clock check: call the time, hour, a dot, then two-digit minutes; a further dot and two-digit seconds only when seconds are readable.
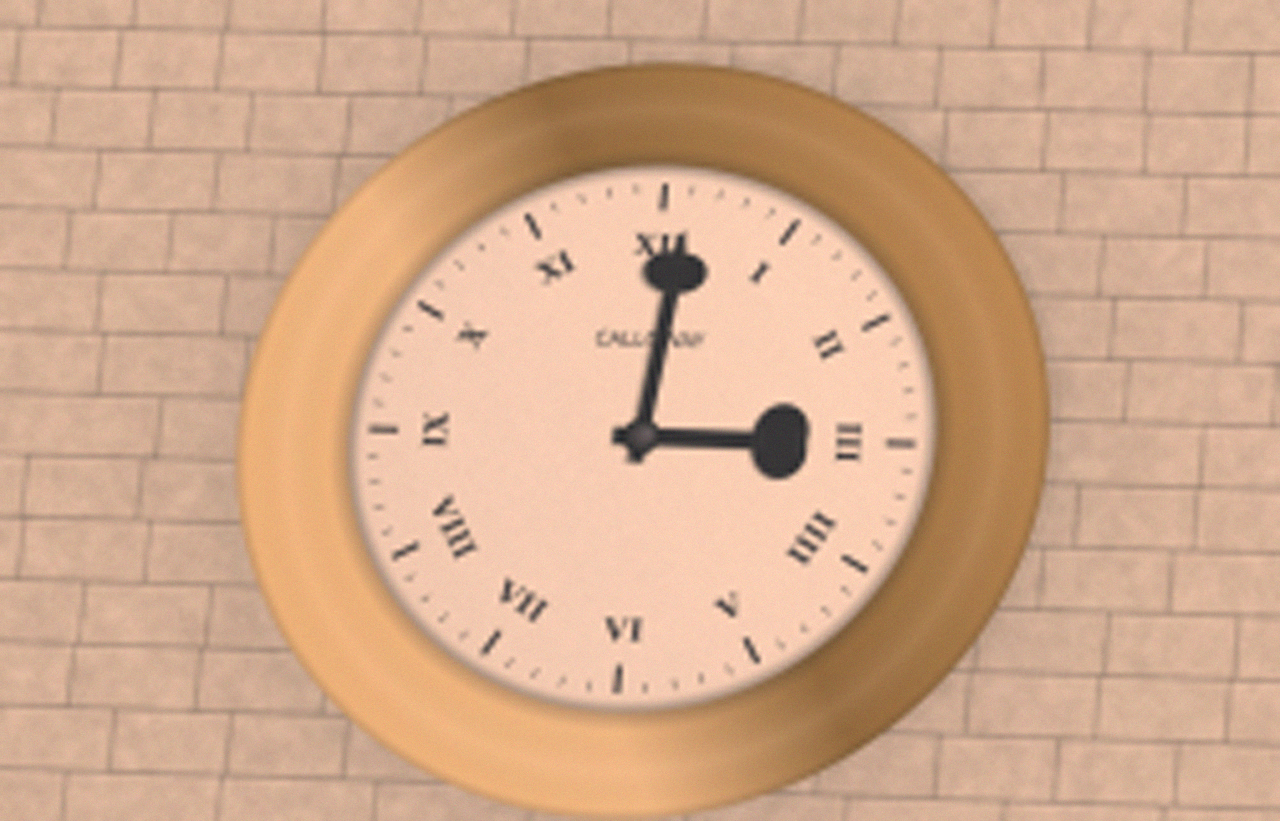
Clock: 3.01
